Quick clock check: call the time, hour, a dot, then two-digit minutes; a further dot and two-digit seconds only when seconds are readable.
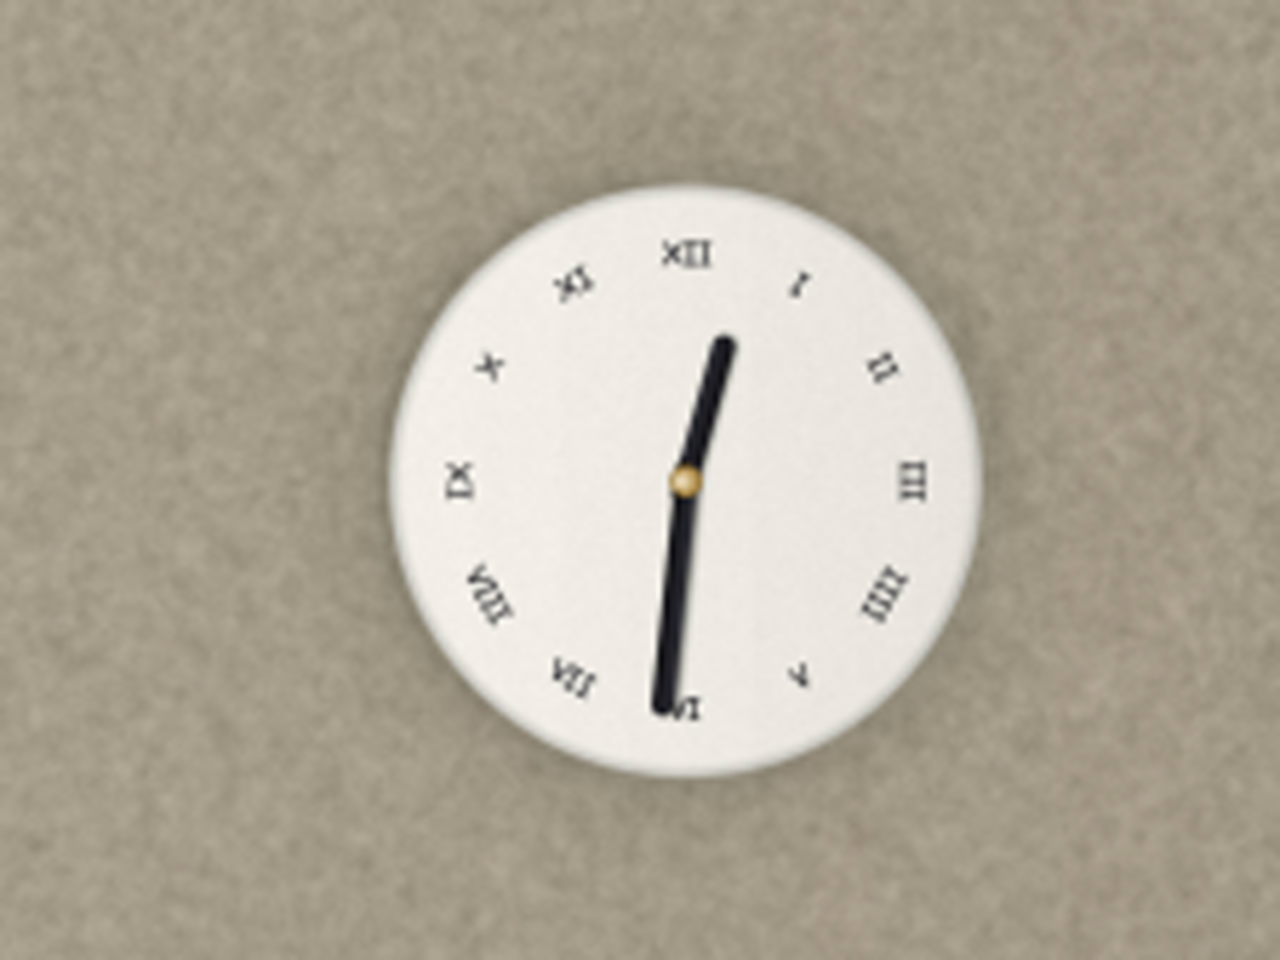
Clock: 12.31
